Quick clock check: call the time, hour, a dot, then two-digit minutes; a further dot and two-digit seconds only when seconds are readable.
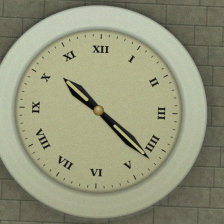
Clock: 10.22
